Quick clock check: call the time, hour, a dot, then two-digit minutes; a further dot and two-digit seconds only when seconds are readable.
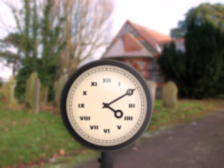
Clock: 4.10
